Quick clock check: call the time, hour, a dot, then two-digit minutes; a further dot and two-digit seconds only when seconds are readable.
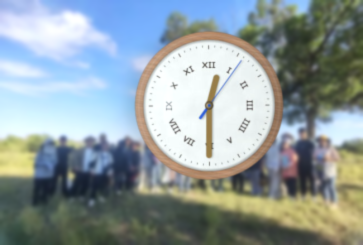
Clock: 12.30.06
